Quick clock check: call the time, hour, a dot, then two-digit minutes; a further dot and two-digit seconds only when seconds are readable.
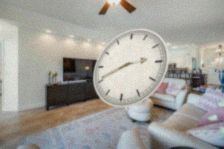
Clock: 2.41
